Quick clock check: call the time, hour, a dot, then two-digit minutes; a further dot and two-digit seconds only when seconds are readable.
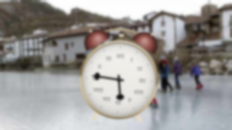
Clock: 5.46
